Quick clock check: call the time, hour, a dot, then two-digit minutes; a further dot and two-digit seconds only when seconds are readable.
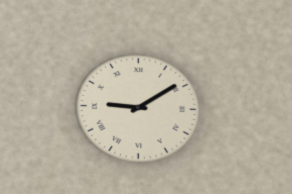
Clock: 9.09
